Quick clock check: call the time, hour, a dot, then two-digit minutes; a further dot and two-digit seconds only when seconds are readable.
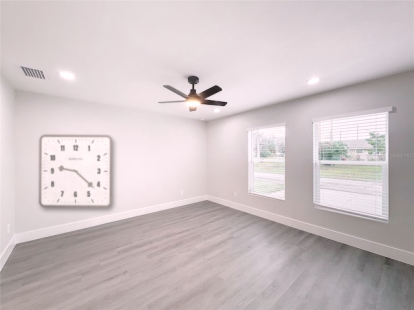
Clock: 9.22
